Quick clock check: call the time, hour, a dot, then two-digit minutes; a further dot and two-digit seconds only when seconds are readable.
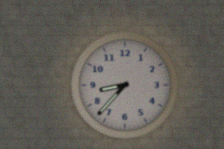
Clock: 8.37
